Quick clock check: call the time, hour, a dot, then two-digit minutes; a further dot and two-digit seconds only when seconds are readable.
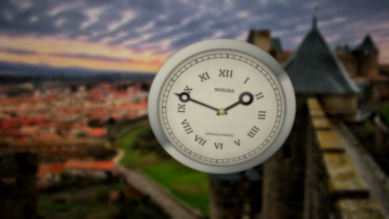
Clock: 1.48
